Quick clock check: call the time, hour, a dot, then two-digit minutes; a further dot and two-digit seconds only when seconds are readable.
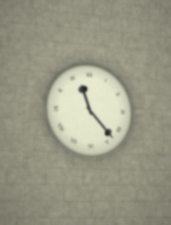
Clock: 11.23
